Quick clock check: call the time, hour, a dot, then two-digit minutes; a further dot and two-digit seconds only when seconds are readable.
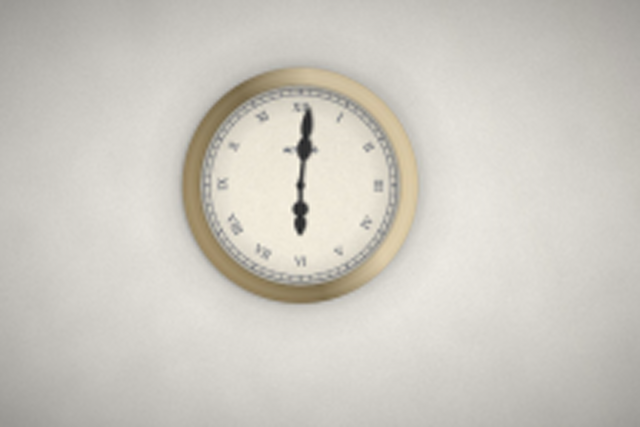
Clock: 6.01
